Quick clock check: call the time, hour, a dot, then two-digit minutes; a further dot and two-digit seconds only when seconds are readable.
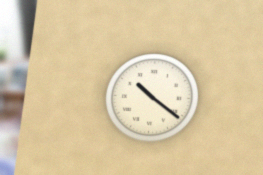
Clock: 10.21
